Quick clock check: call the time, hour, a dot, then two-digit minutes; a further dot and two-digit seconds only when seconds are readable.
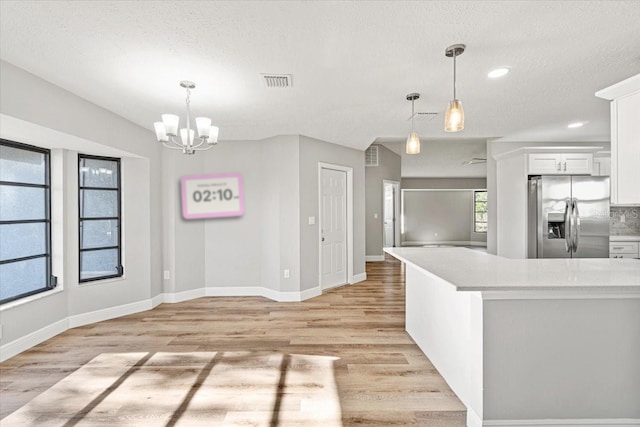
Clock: 2.10
